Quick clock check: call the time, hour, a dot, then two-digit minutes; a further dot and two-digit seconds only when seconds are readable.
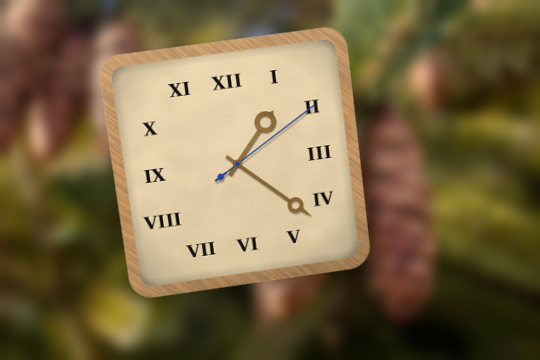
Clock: 1.22.10
